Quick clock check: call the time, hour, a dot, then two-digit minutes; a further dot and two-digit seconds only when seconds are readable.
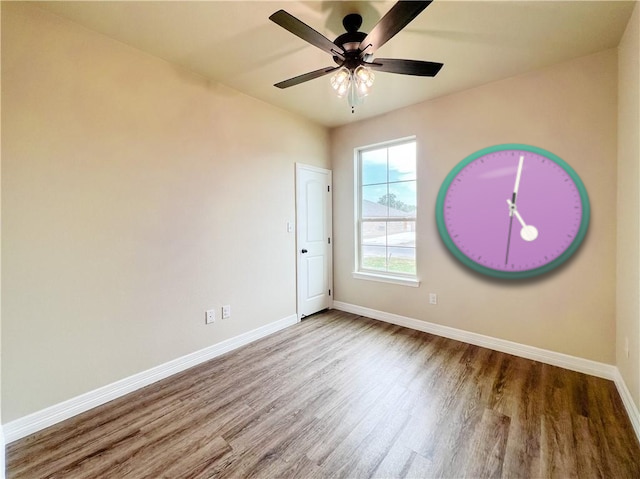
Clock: 5.01.31
